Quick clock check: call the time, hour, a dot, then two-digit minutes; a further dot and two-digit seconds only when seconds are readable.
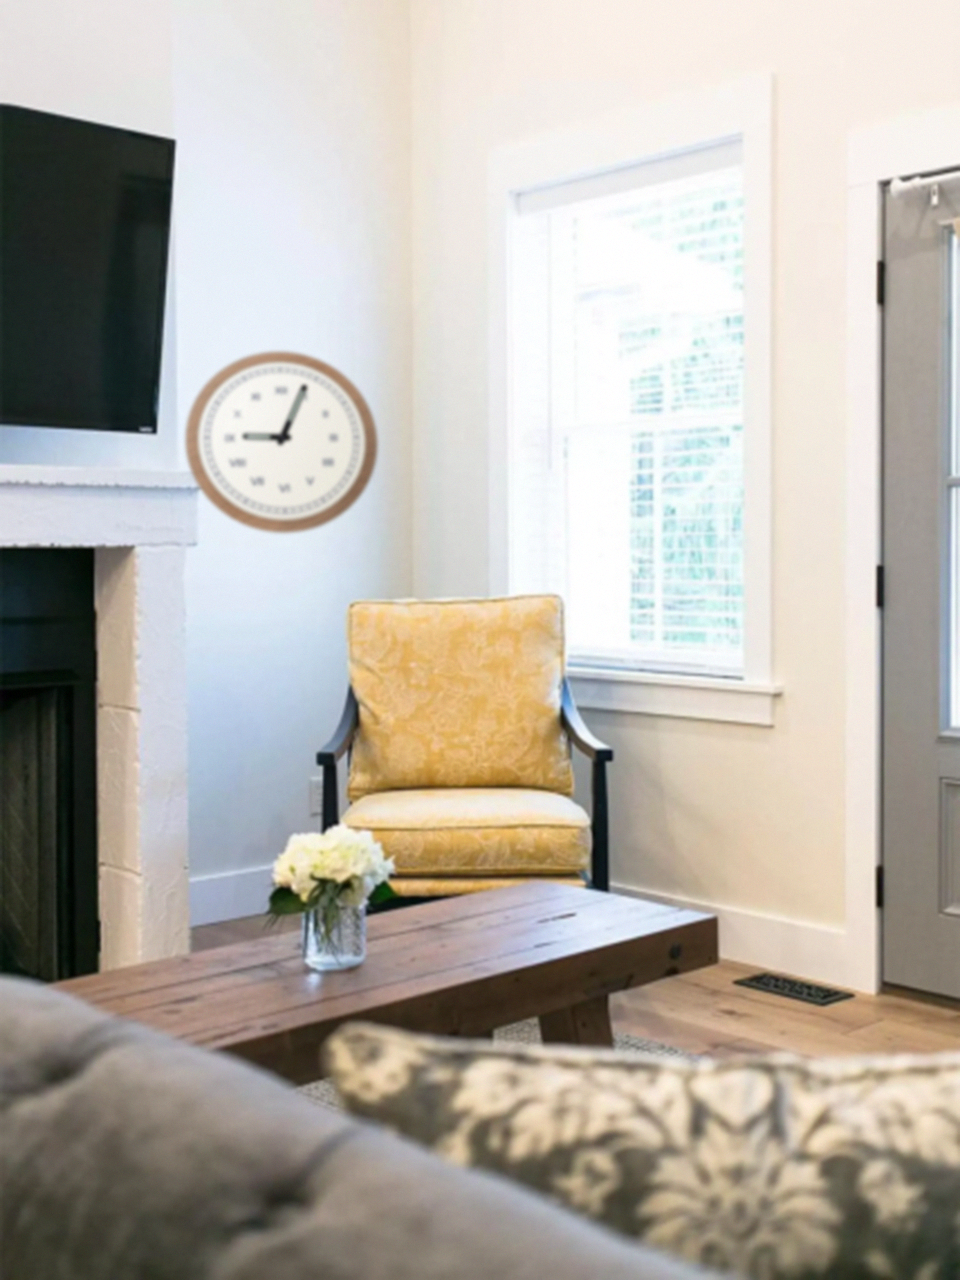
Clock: 9.04
